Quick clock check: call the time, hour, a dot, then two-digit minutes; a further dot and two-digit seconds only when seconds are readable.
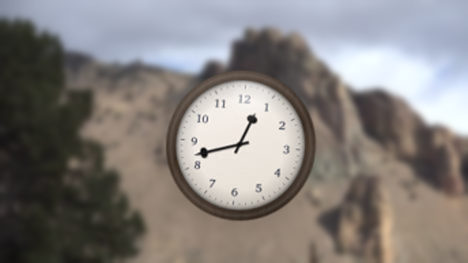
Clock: 12.42
